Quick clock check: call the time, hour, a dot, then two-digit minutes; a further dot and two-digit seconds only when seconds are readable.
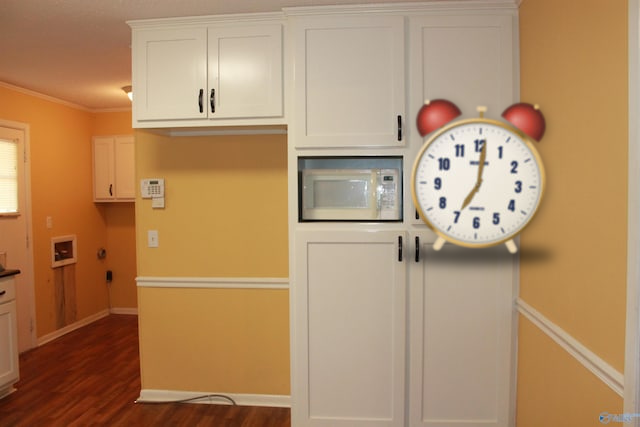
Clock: 7.01
